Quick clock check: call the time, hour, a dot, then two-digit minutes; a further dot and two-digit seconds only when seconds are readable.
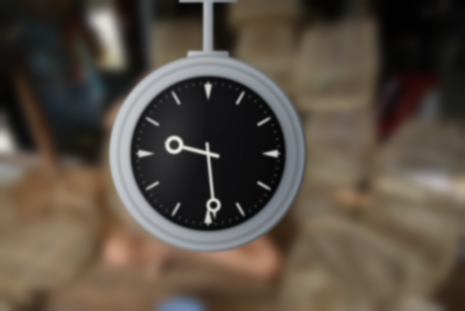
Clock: 9.29
